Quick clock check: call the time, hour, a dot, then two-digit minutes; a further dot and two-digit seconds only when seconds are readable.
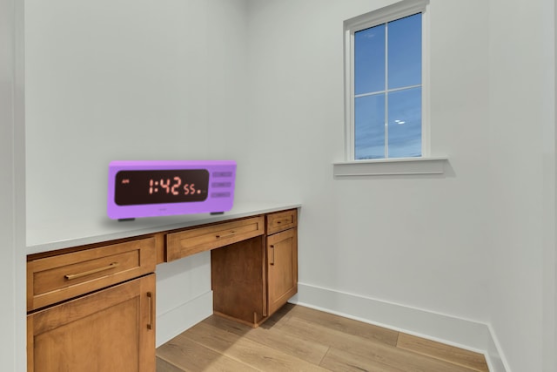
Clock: 1.42.55
